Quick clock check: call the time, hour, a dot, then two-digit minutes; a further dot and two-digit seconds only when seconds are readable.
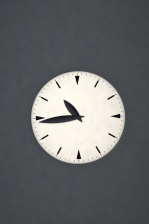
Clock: 10.44
